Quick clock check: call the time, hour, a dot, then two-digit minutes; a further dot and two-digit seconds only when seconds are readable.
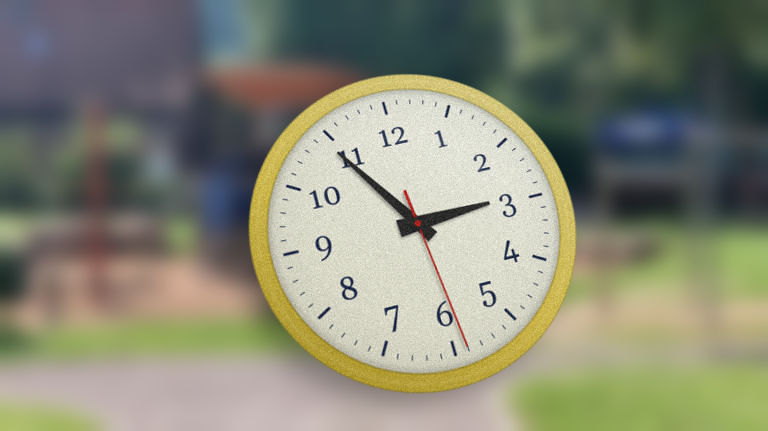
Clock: 2.54.29
